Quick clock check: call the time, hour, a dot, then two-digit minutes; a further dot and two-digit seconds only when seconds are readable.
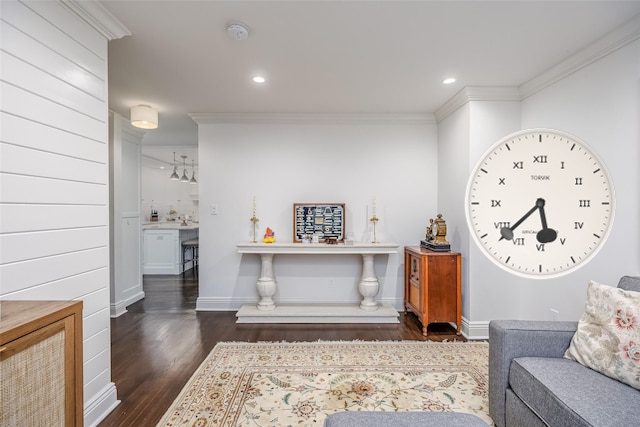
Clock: 5.38
